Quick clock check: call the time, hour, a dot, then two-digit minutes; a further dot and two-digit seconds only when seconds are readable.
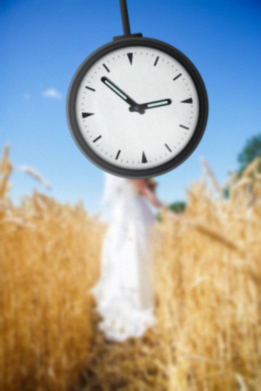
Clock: 2.53
